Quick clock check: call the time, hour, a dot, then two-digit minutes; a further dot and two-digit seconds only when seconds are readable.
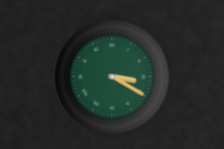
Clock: 3.20
